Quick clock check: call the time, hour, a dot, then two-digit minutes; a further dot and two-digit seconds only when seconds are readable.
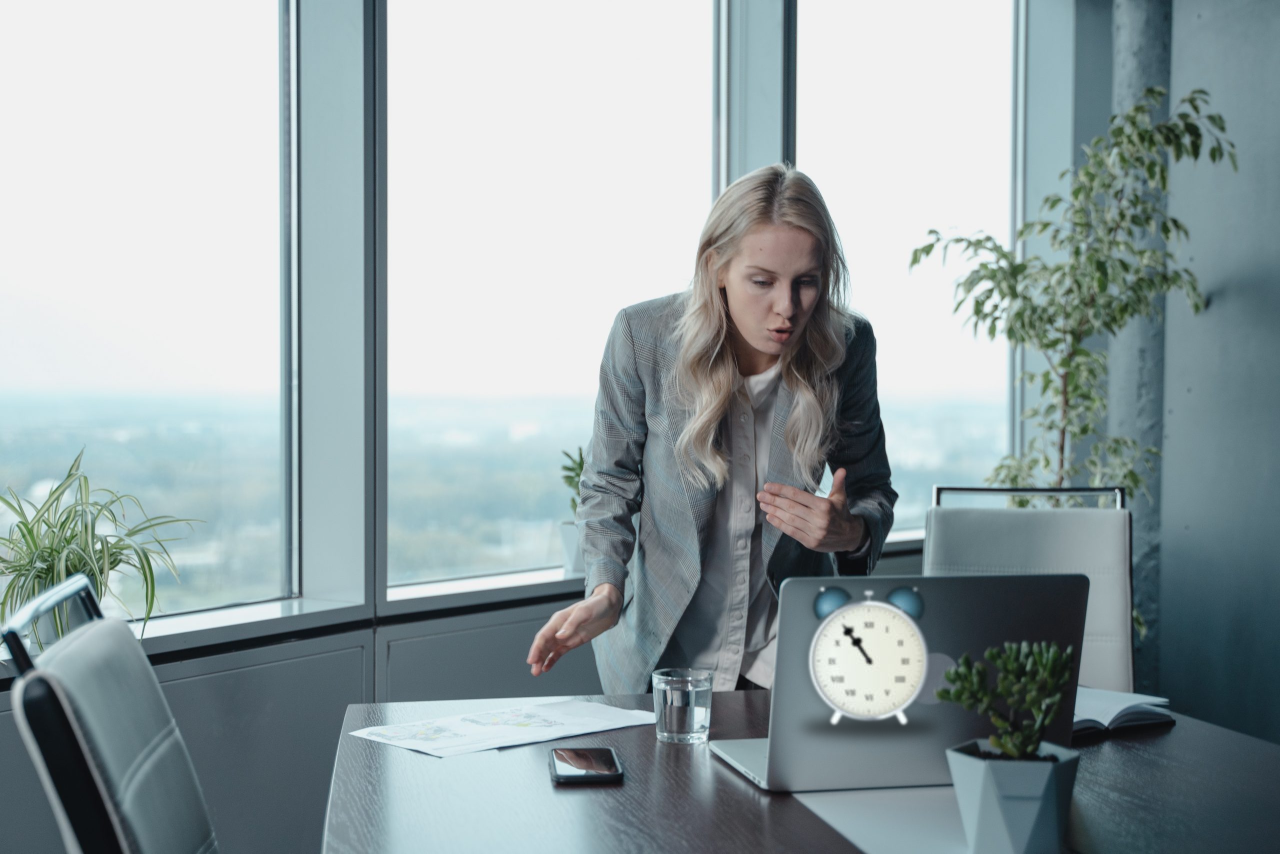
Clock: 10.54
